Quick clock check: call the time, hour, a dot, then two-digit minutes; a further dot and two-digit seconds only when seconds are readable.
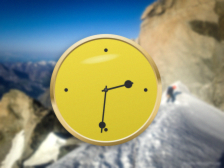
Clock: 2.31
